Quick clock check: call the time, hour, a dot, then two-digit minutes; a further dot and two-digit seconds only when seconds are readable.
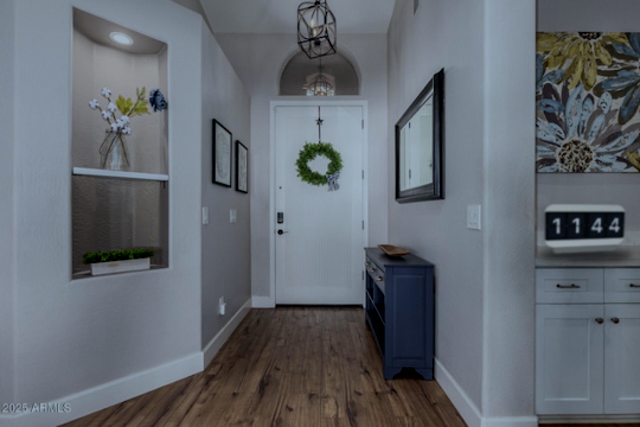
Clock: 11.44
